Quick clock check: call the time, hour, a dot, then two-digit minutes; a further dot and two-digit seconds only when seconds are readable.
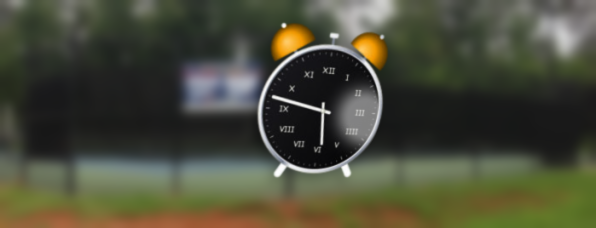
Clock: 5.47
